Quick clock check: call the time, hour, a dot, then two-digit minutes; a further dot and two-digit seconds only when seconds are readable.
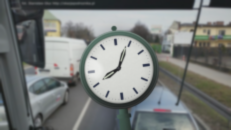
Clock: 8.04
